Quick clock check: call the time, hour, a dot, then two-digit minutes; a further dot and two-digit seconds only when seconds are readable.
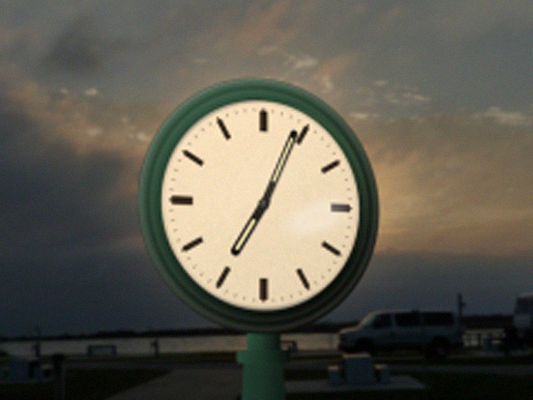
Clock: 7.04
